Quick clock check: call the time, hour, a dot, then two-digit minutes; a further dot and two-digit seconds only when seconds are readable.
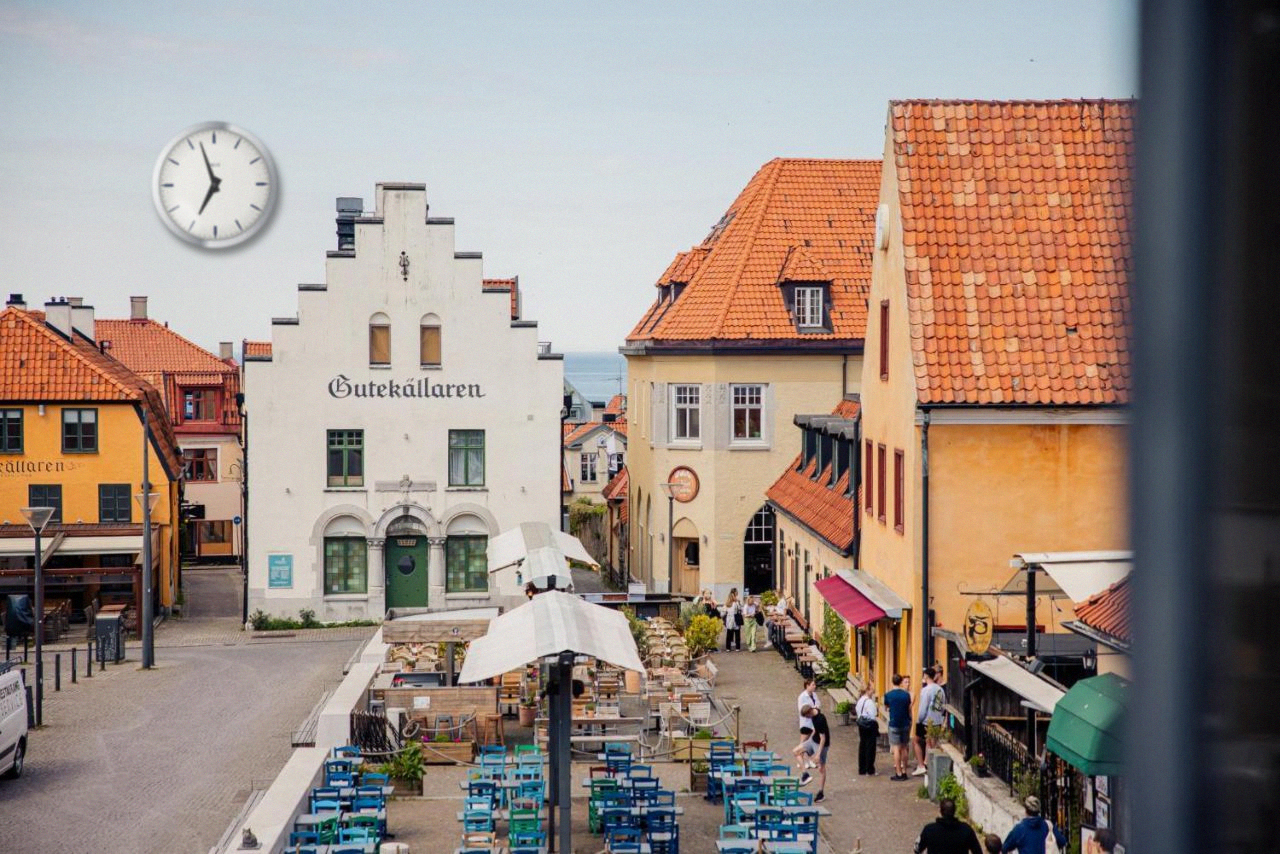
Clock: 6.57
